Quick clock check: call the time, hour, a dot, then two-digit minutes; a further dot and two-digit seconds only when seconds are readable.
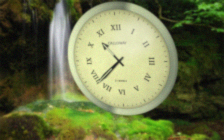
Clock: 10.38
